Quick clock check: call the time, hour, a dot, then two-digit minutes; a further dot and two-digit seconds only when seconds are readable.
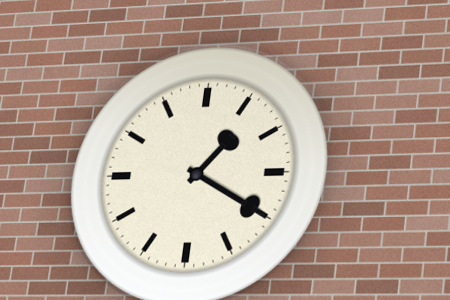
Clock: 1.20
